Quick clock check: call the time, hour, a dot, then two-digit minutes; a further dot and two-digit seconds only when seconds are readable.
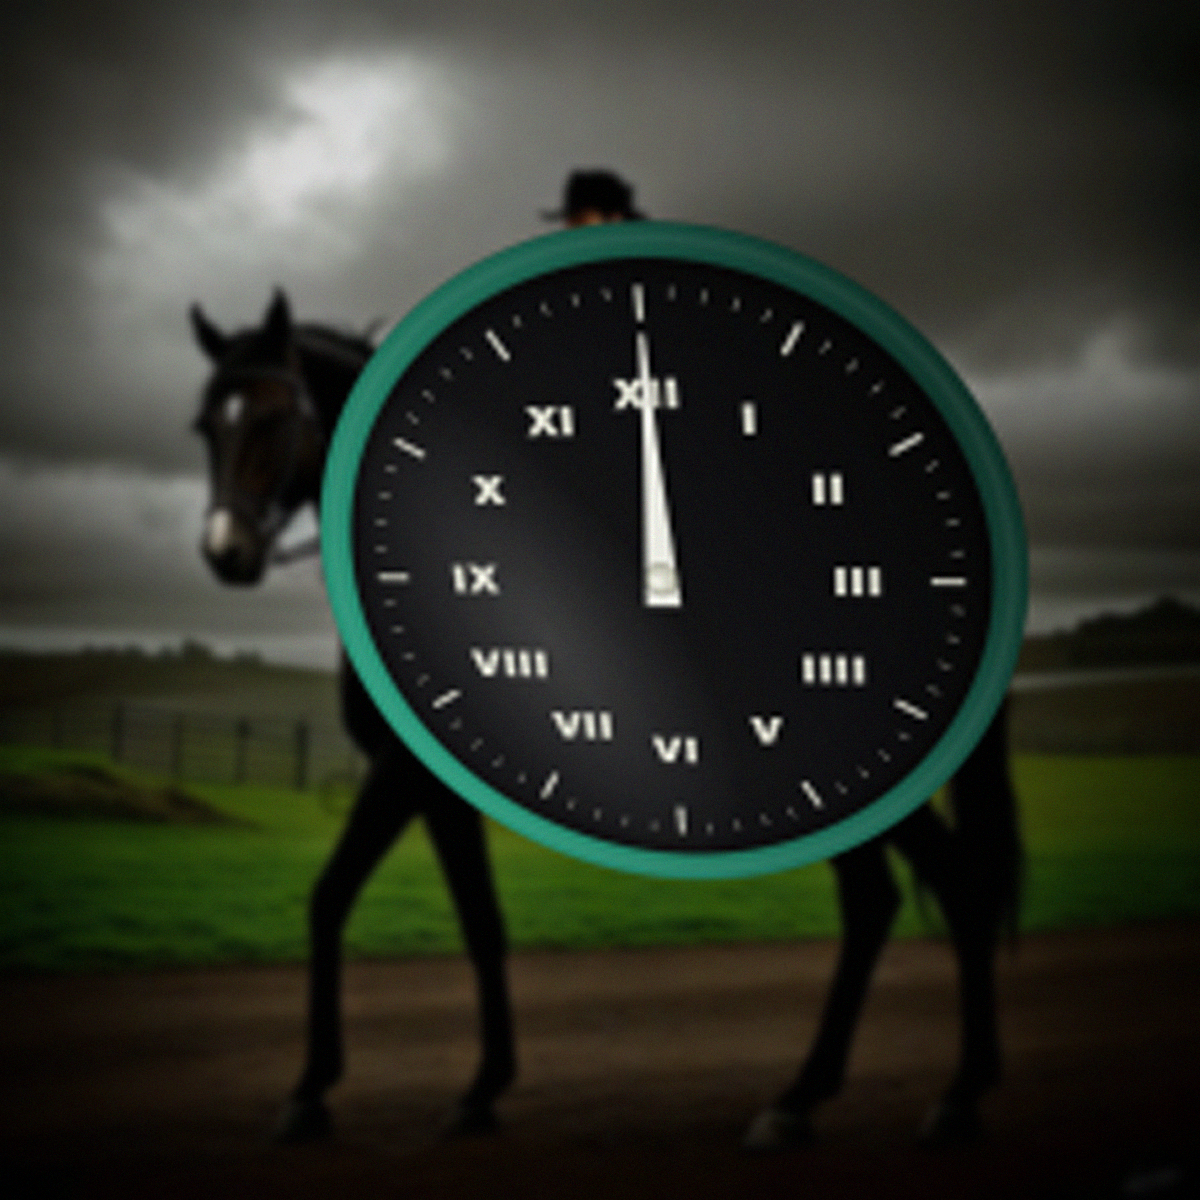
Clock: 12.00
